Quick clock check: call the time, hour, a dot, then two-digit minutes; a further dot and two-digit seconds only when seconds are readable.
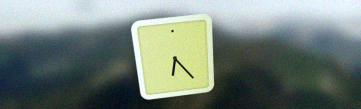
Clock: 6.24
